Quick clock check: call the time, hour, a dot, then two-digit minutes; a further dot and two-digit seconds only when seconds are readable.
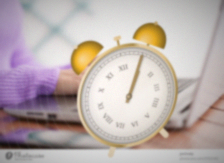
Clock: 1.05
